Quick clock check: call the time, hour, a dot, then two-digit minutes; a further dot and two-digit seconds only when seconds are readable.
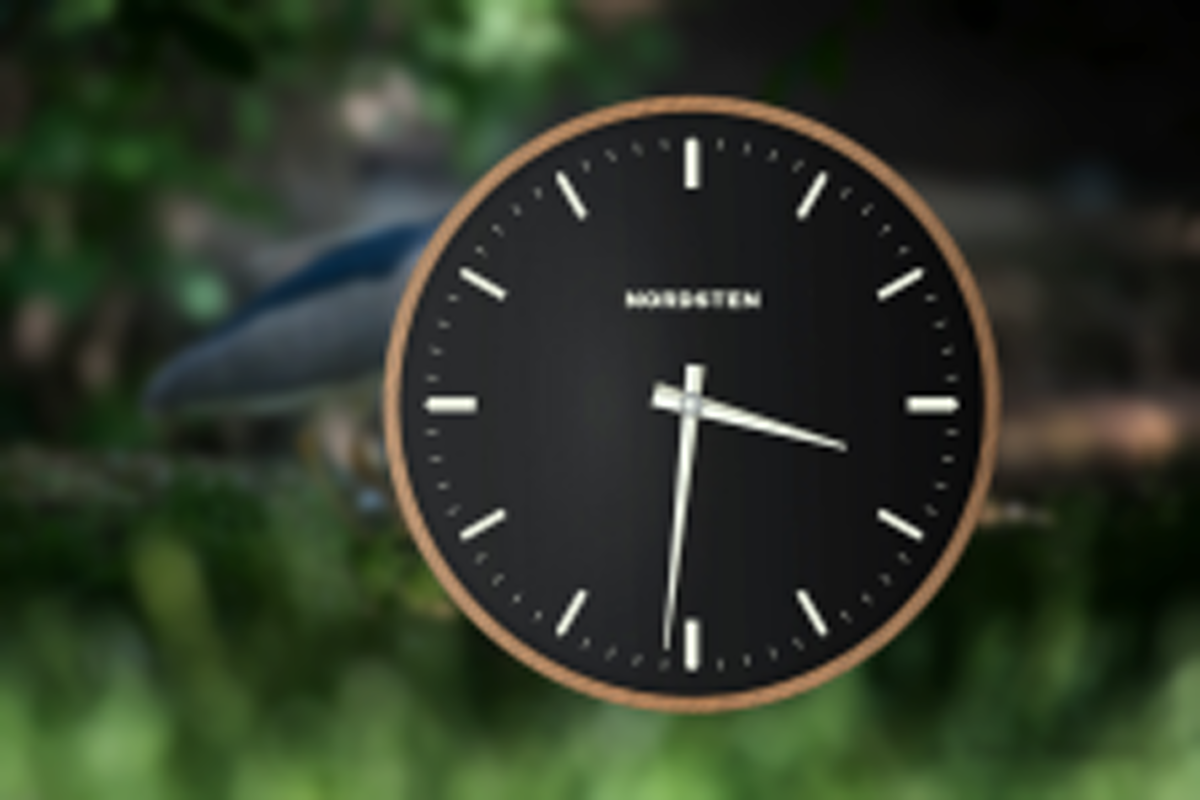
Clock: 3.31
